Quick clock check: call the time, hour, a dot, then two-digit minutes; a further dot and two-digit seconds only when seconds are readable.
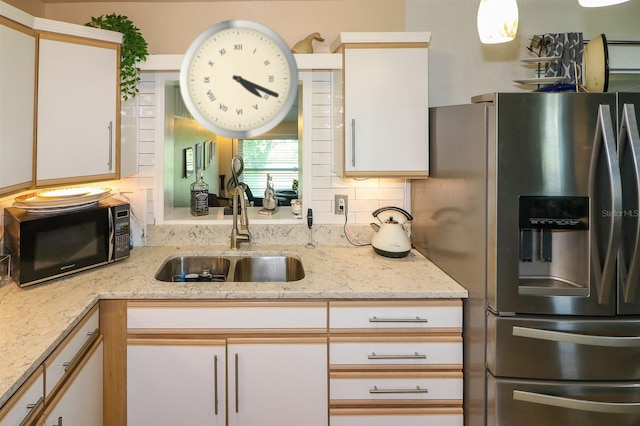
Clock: 4.19
